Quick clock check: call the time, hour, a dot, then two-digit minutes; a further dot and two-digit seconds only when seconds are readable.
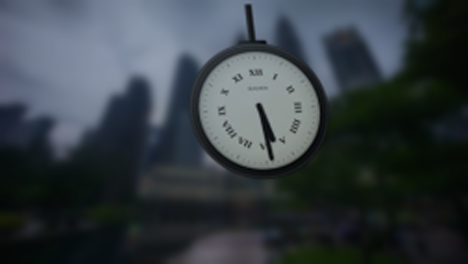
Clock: 5.29
